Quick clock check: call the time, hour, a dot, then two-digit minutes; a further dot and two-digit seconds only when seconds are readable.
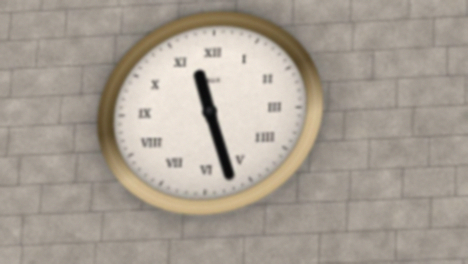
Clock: 11.27
